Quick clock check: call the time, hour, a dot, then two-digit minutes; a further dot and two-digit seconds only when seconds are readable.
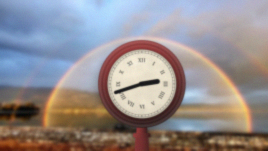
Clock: 2.42
